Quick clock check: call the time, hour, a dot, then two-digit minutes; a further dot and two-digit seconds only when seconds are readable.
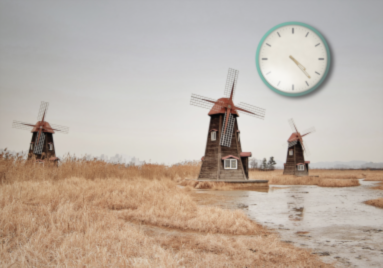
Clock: 4.23
